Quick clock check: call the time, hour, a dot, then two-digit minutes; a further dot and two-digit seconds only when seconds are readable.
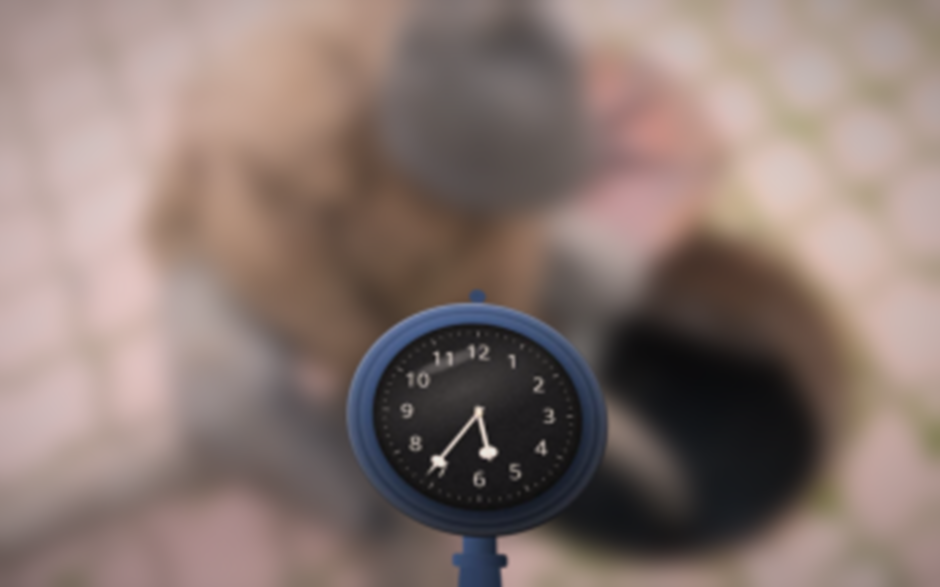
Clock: 5.36
